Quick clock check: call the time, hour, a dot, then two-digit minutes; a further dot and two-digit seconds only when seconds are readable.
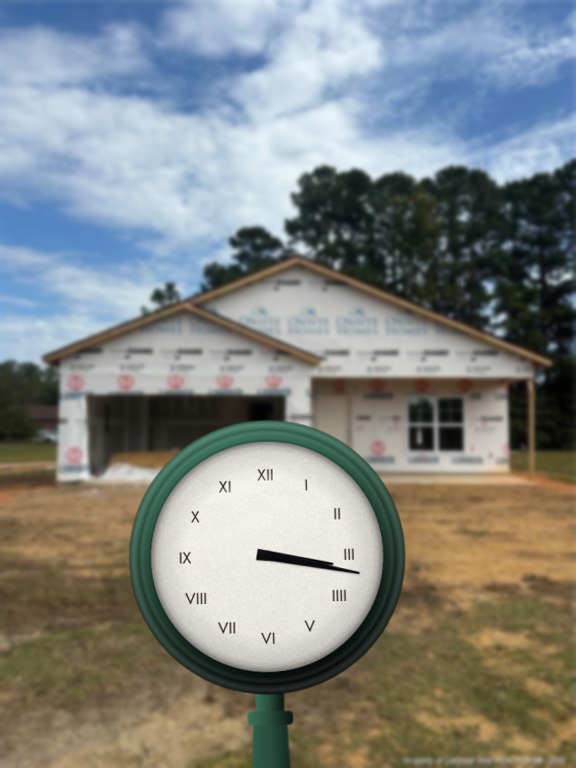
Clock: 3.17
